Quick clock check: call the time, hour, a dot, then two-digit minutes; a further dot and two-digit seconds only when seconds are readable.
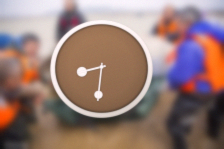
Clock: 8.31
